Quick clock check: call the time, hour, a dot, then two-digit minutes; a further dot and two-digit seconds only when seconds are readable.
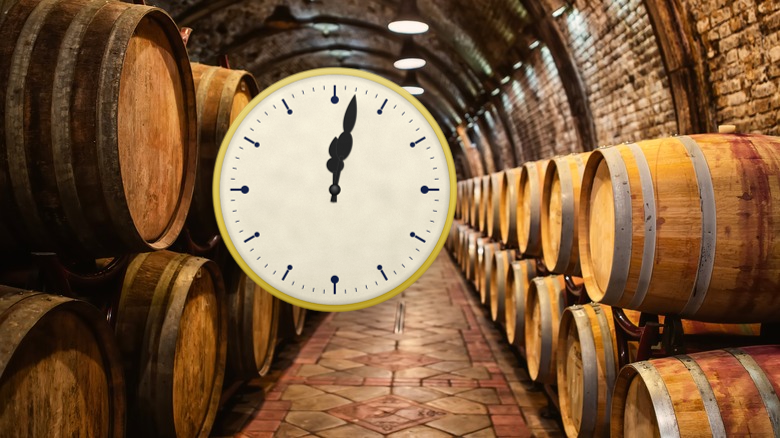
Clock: 12.02
